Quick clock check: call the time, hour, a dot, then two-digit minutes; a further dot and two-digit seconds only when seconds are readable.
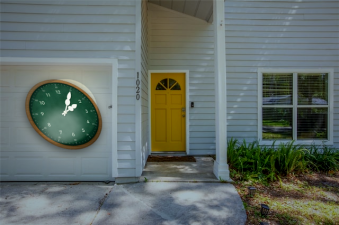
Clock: 2.05
